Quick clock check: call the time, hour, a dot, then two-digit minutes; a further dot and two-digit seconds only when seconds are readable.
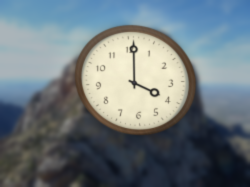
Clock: 4.01
